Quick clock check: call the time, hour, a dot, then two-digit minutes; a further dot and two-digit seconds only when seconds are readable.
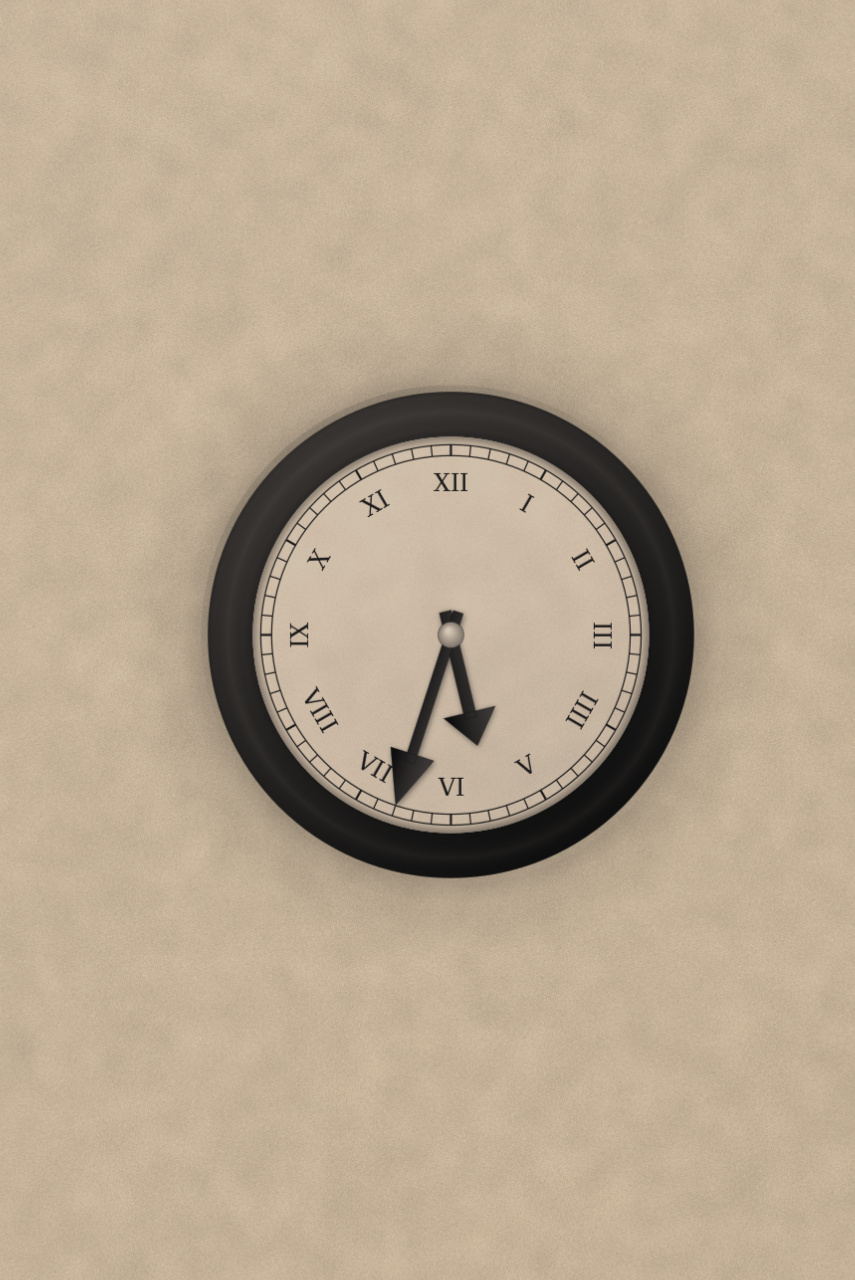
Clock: 5.33
